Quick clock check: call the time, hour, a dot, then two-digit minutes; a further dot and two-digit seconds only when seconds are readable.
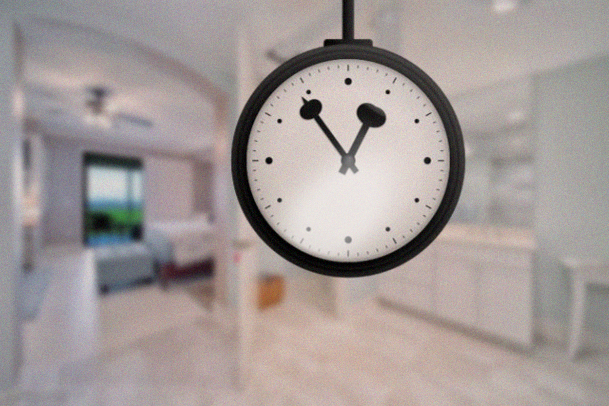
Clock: 12.54
